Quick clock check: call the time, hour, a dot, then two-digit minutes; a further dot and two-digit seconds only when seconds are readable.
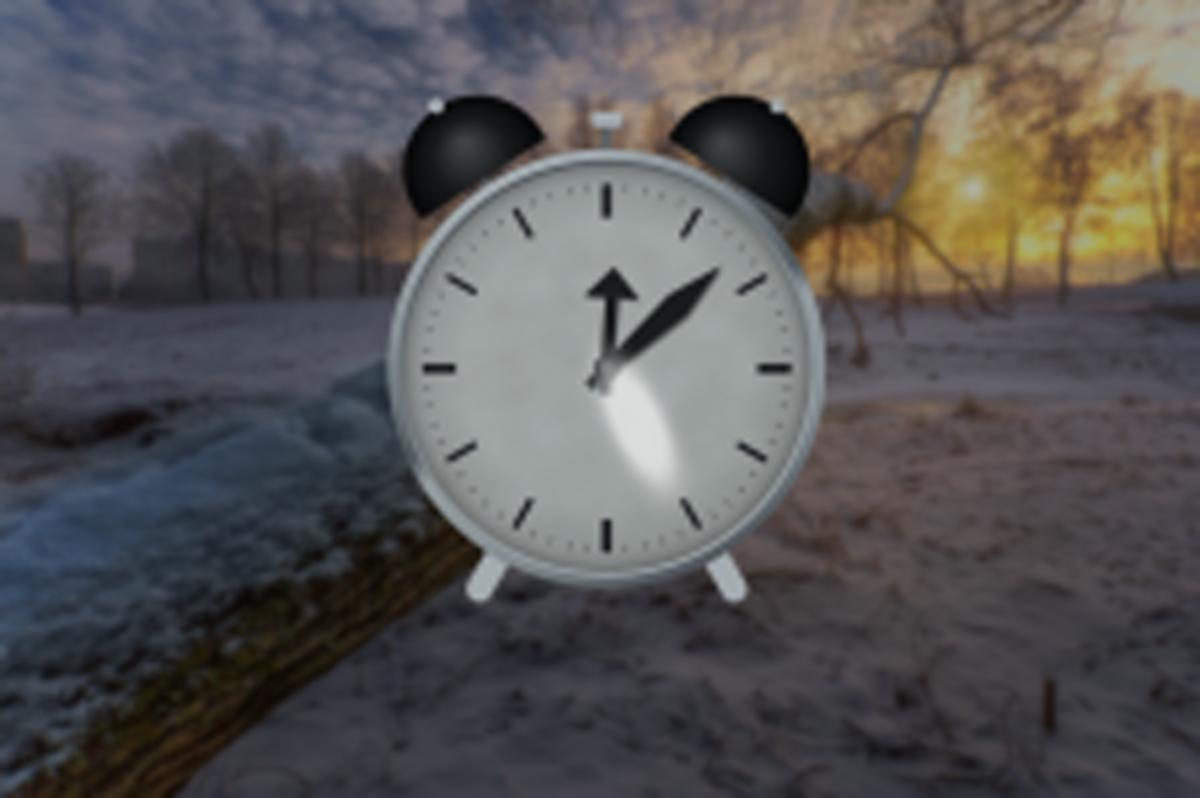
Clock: 12.08
